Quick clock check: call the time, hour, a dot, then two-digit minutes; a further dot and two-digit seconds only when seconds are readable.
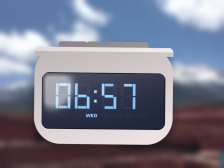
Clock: 6.57
